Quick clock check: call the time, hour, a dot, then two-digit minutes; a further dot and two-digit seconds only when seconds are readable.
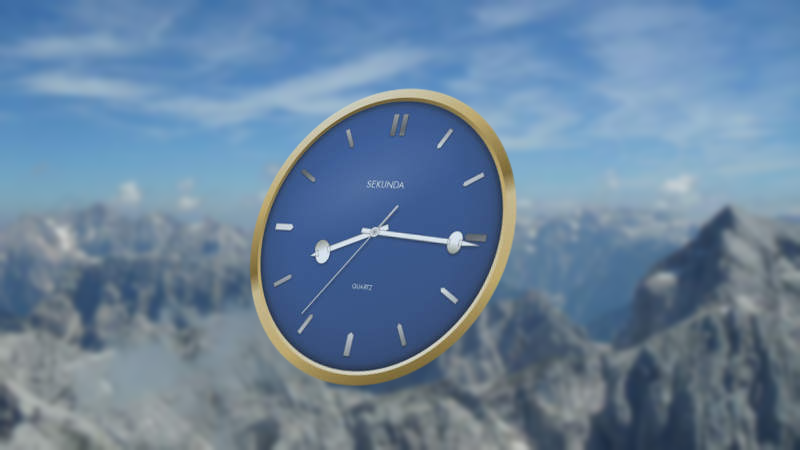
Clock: 8.15.36
